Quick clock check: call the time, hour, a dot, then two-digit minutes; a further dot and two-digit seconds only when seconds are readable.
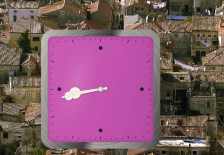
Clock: 8.43
